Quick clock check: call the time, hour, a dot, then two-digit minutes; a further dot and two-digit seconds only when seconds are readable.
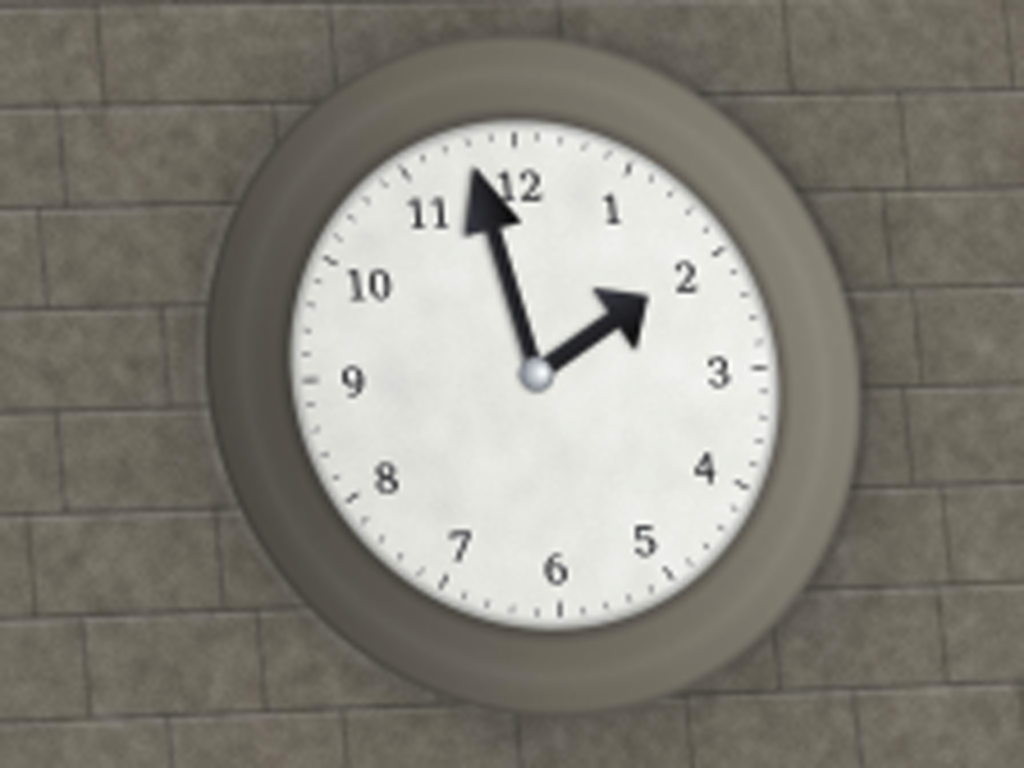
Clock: 1.58
